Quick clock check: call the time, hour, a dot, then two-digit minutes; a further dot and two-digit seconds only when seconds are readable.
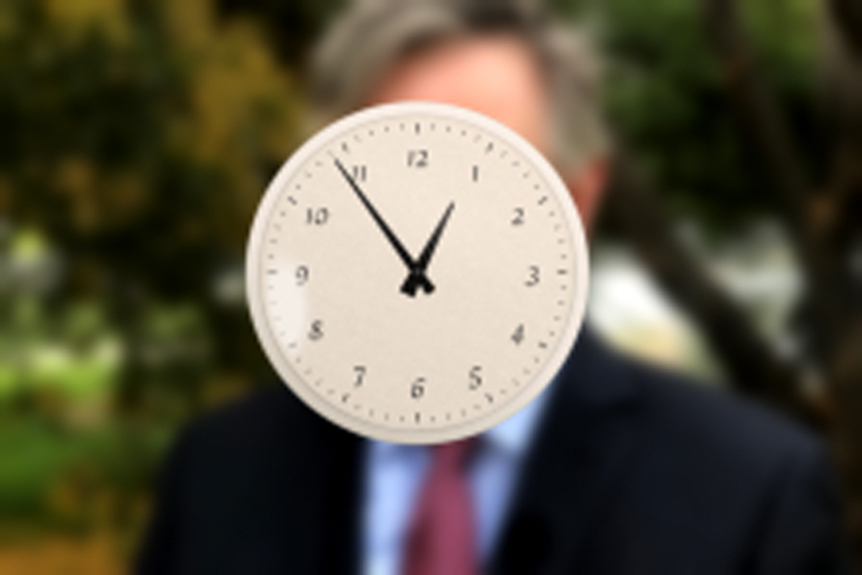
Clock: 12.54
